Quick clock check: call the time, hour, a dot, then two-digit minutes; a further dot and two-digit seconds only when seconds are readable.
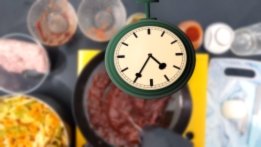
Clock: 4.35
